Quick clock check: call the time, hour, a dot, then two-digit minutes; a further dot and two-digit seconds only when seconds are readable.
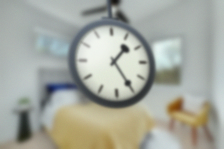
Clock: 1.25
